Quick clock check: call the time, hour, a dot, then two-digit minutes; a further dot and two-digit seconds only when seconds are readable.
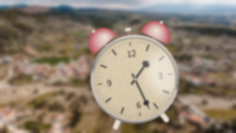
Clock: 1.27
